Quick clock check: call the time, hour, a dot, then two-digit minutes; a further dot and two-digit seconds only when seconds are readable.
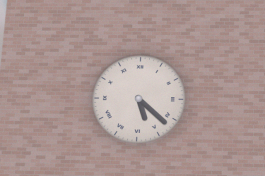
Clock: 5.22
